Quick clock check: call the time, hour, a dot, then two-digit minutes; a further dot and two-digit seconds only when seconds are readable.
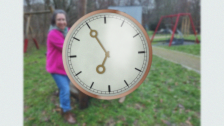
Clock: 6.55
